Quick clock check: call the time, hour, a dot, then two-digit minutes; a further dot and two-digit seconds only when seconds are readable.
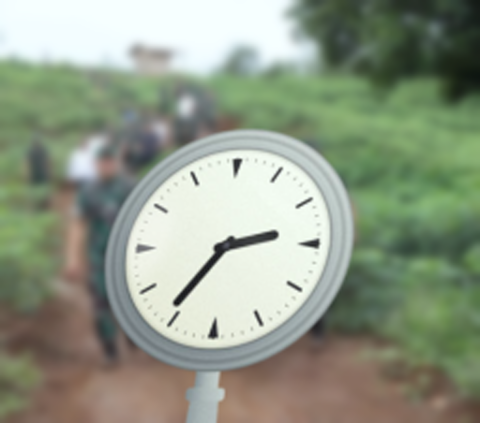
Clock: 2.36
